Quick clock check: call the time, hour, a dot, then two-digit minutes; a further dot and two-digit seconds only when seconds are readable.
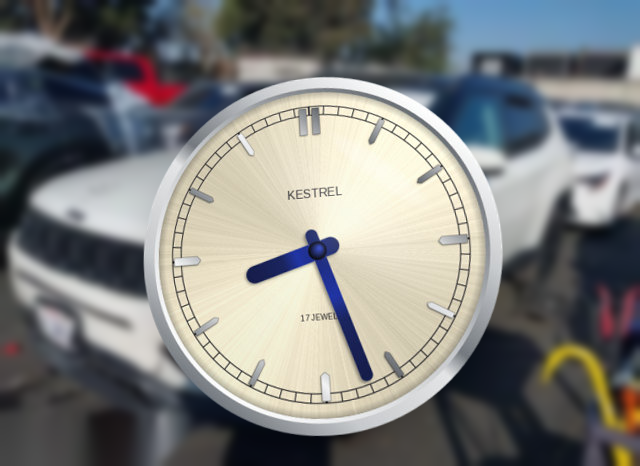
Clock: 8.27
